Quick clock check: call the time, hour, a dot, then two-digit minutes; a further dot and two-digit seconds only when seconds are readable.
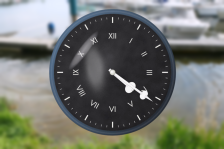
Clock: 4.21
